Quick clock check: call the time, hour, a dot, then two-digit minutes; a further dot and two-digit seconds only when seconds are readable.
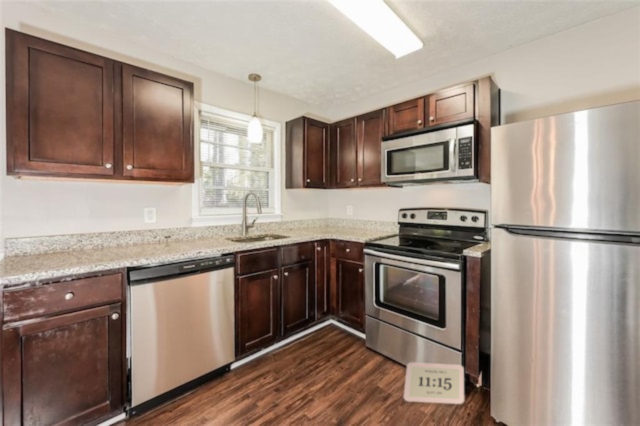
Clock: 11.15
